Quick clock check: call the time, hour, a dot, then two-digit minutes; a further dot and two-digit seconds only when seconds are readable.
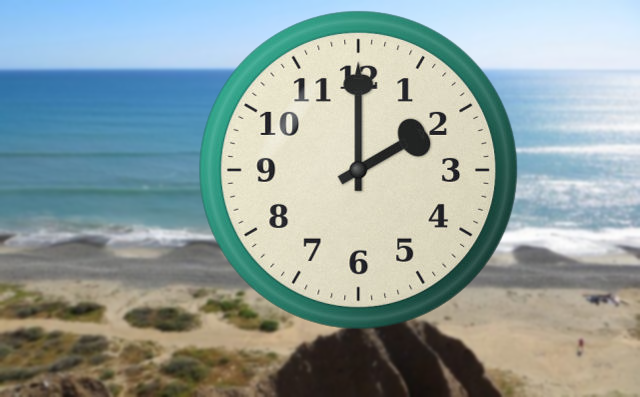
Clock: 2.00
